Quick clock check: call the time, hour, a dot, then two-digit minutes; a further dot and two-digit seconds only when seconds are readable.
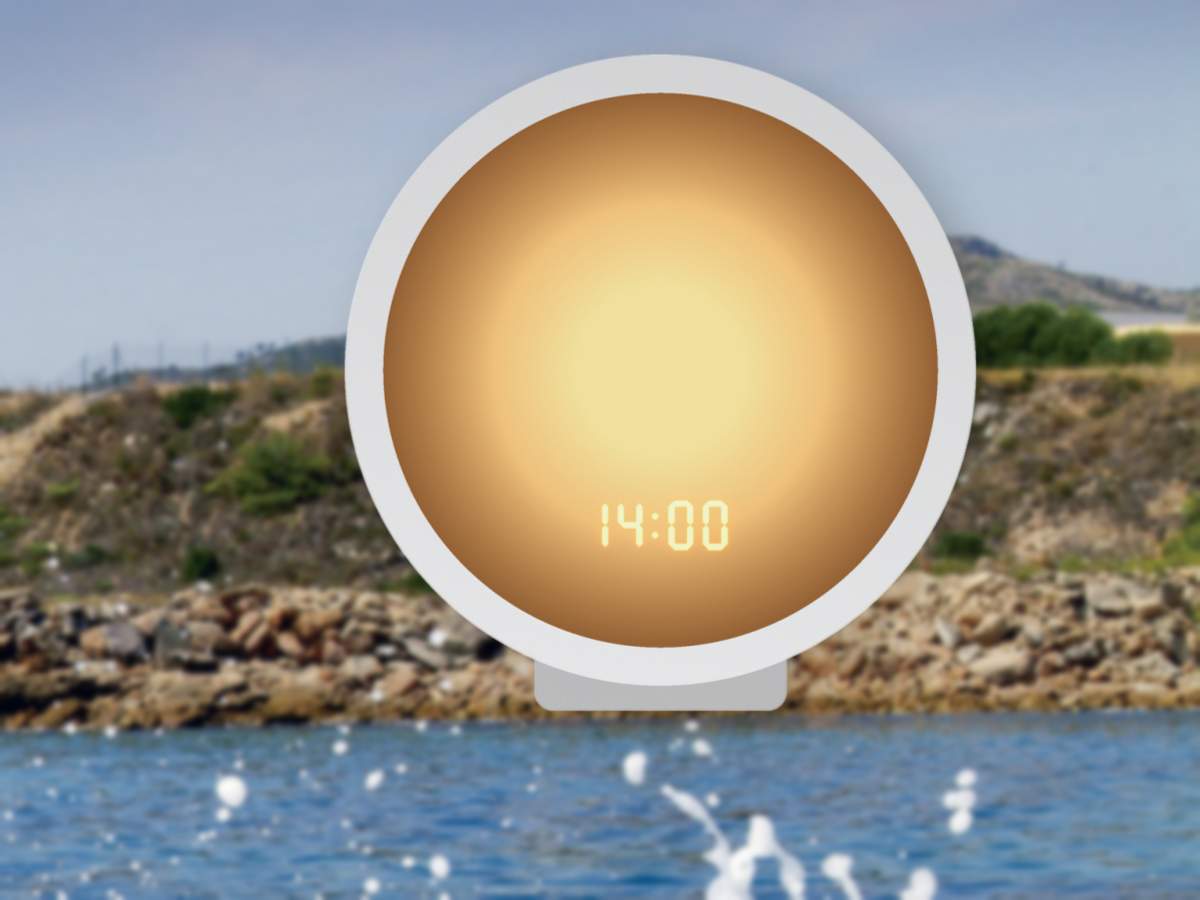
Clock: 14.00
